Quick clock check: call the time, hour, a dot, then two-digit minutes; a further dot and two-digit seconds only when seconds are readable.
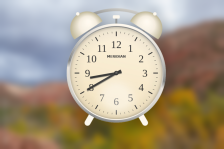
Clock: 8.40
